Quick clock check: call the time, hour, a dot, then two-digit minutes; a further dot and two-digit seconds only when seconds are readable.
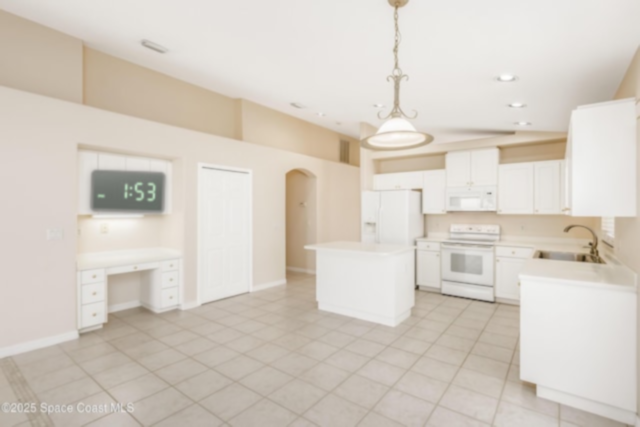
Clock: 1.53
